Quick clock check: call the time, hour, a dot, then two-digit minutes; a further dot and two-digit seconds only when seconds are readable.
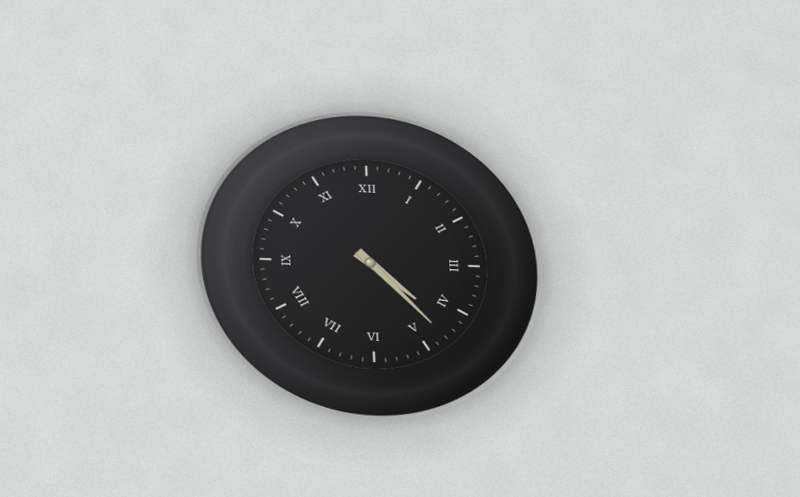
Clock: 4.23
